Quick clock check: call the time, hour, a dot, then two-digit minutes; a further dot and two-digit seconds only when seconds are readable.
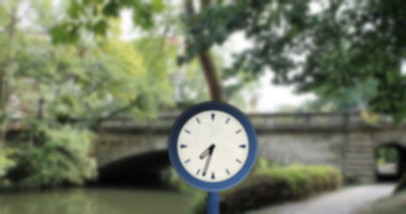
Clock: 7.33
